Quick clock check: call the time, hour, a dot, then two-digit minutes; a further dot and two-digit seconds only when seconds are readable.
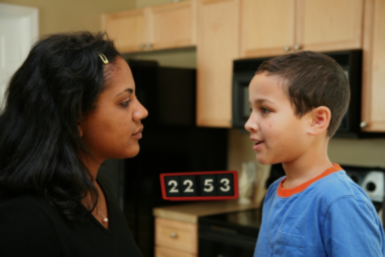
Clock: 22.53
